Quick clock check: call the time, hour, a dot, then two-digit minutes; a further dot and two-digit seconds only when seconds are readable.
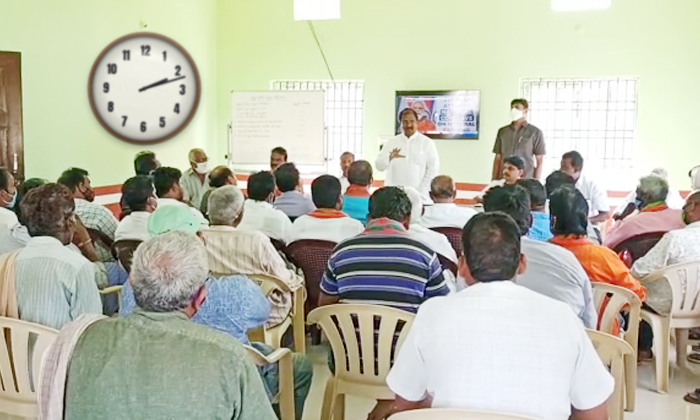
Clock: 2.12
